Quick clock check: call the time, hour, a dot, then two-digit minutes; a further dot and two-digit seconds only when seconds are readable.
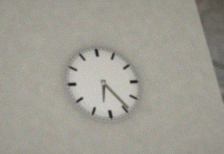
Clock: 6.24
